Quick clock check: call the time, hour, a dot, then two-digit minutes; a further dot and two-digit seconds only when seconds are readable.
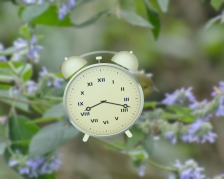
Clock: 8.18
